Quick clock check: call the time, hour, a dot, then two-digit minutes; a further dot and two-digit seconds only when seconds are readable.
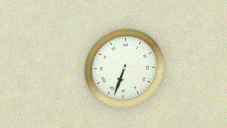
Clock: 6.33
